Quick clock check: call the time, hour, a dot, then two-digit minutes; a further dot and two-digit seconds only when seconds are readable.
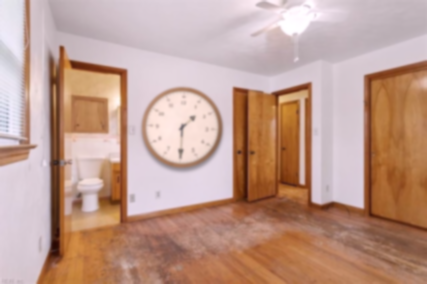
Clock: 1.30
